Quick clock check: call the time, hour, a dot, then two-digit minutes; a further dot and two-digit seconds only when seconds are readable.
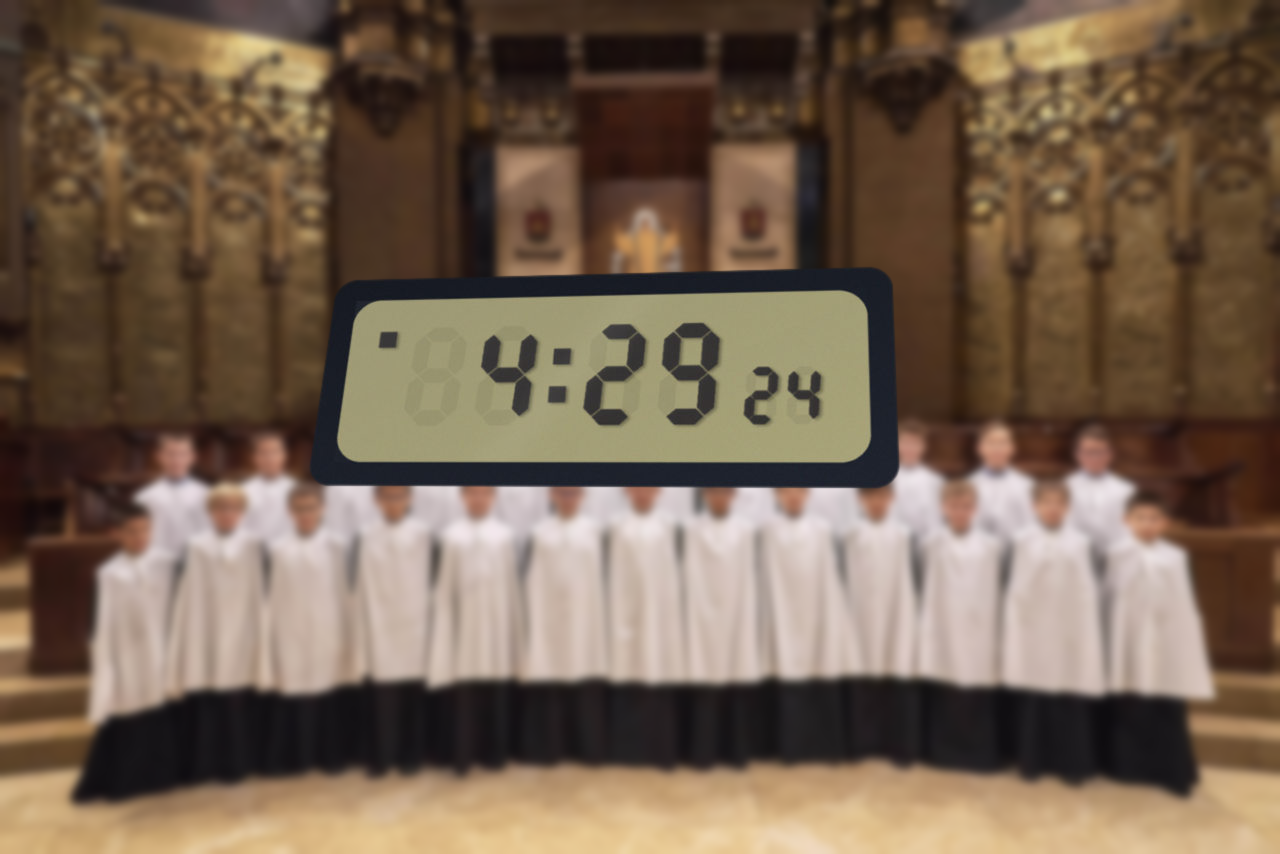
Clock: 4.29.24
